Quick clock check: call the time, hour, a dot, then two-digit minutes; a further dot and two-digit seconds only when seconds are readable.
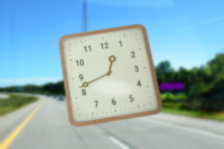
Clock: 12.42
